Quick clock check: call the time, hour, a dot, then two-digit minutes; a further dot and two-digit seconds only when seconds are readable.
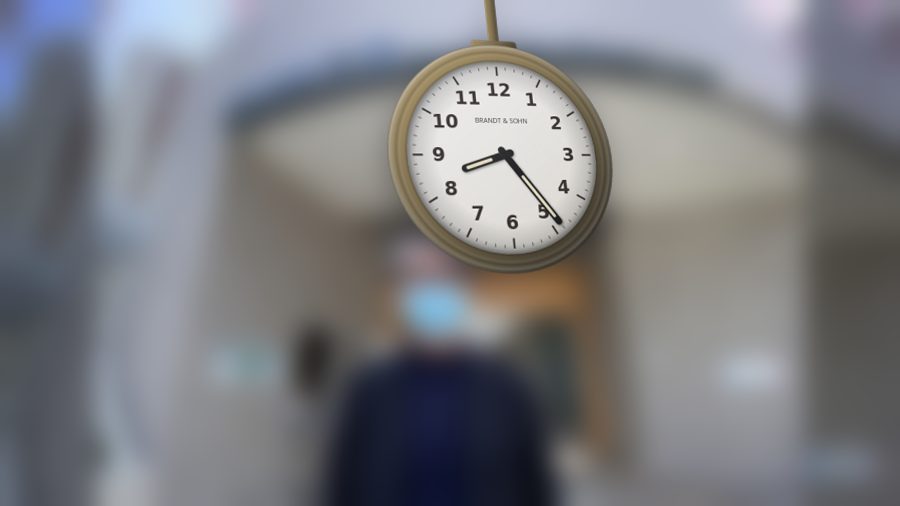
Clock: 8.24
